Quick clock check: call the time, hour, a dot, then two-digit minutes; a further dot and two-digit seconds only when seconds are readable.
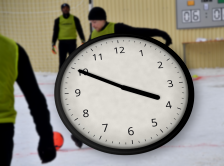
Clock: 3.50
